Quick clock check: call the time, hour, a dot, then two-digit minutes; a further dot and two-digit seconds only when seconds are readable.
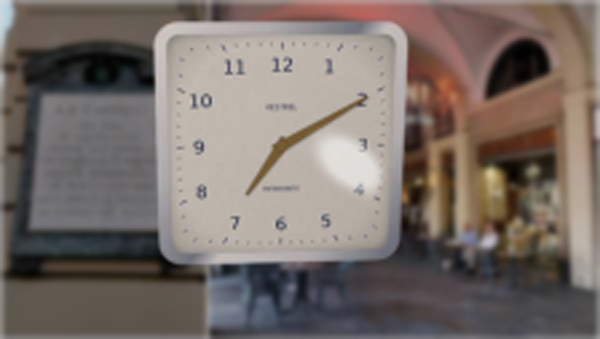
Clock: 7.10
